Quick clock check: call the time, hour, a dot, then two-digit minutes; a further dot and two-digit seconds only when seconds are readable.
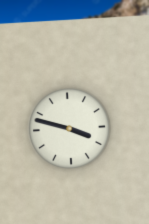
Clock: 3.48
